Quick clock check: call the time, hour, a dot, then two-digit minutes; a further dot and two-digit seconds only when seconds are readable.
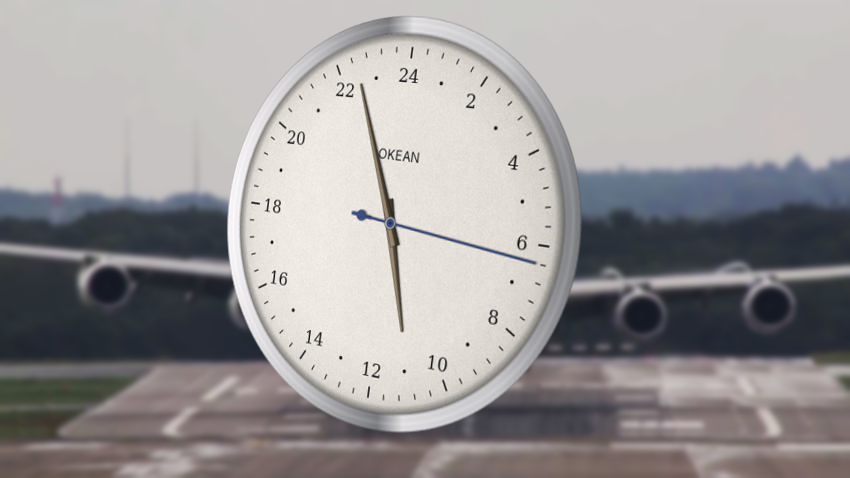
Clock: 10.56.16
